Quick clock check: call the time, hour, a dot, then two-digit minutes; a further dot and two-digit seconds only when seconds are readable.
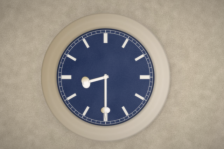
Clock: 8.30
